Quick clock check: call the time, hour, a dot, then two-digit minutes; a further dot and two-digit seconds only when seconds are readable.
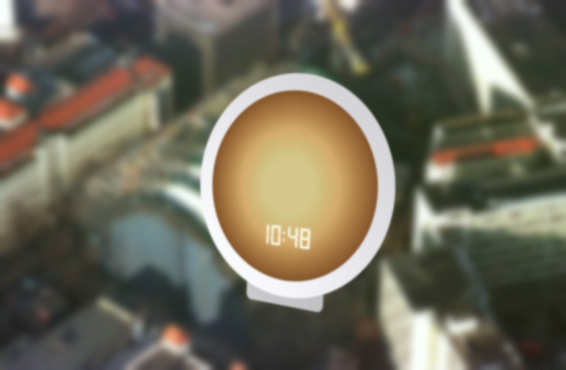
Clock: 10.48
